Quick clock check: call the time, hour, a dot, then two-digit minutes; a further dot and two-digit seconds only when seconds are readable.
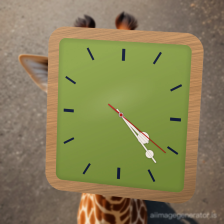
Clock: 4.23.21
